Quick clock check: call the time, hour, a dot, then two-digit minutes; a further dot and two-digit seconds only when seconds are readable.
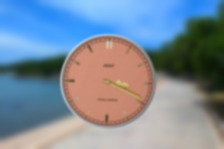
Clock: 3.19
